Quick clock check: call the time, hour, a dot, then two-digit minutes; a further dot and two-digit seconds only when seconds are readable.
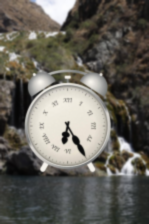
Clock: 6.25
